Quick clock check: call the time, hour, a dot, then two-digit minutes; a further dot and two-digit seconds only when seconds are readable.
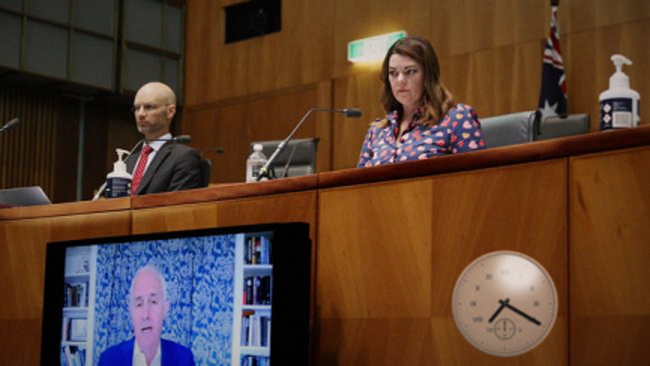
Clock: 7.20
